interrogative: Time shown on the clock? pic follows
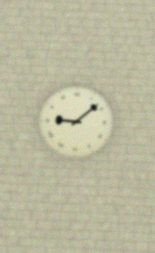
9:08
